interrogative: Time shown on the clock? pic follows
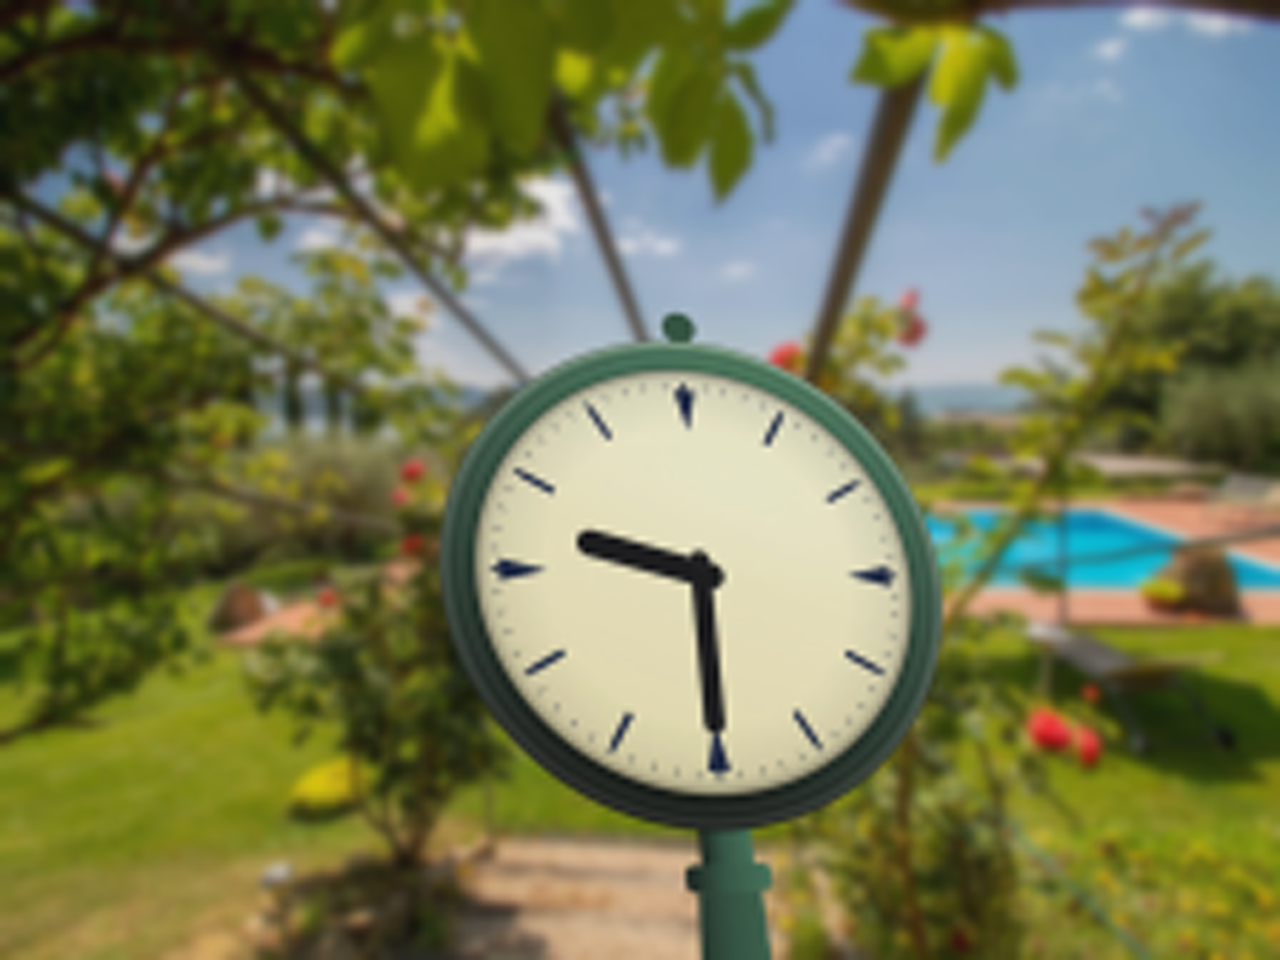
9:30
